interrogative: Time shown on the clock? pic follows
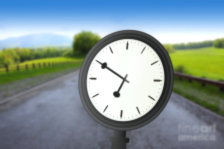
6:50
